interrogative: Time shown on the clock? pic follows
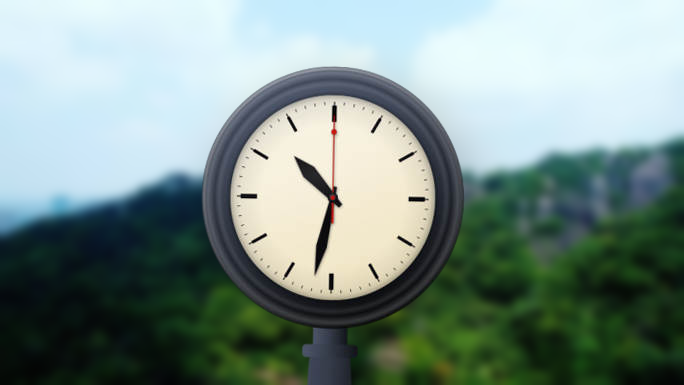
10:32:00
